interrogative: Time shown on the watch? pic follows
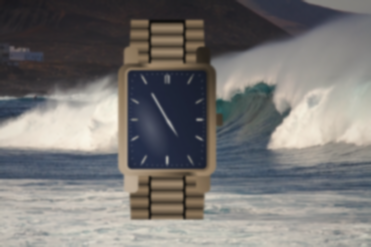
4:55
